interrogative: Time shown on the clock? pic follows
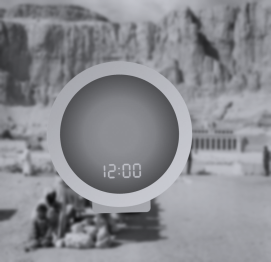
12:00
